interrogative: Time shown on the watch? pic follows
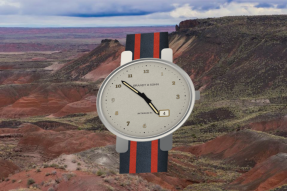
4:52
